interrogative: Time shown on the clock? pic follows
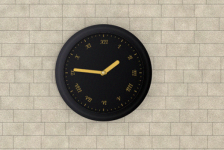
1:46
